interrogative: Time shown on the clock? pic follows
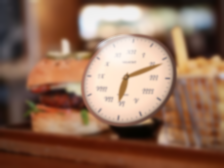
6:11
